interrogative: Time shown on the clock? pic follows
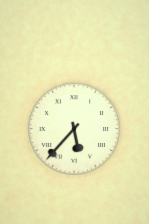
5:37
